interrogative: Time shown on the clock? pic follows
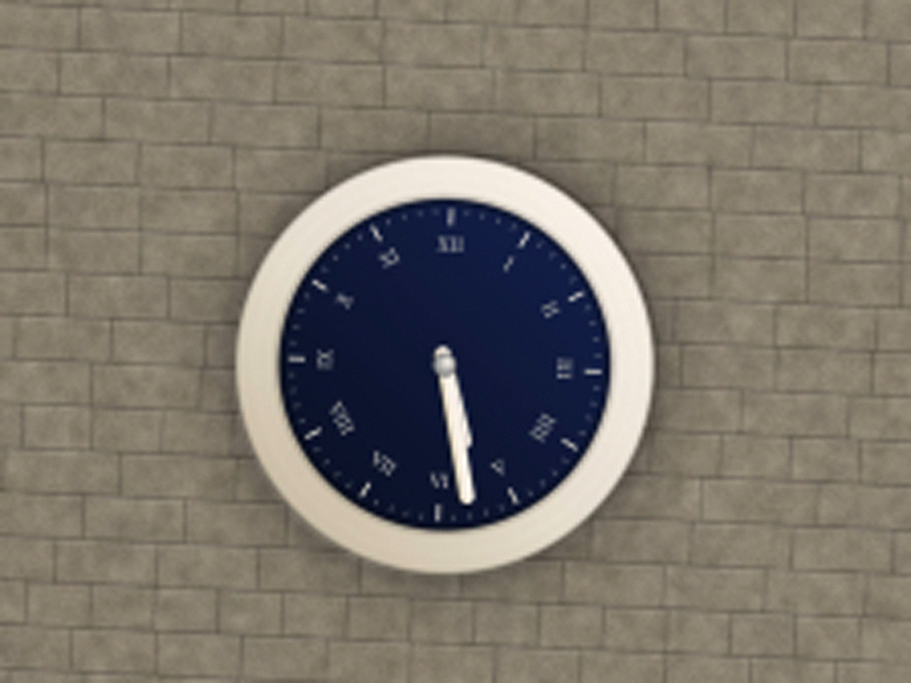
5:28
